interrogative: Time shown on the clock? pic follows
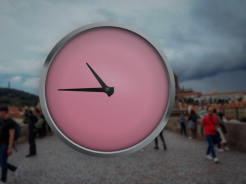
10:45
